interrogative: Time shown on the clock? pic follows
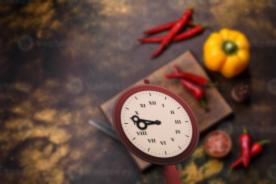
8:47
